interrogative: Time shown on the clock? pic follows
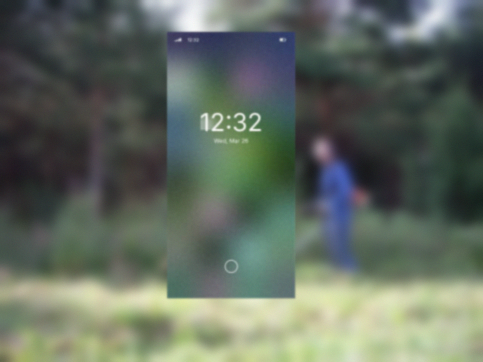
12:32
